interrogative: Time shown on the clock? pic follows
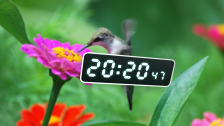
20:20:47
